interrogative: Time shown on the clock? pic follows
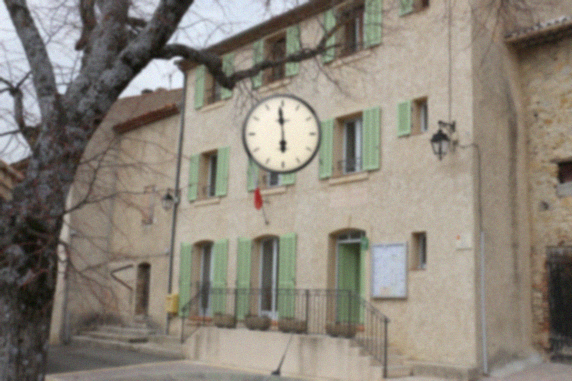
5:59
